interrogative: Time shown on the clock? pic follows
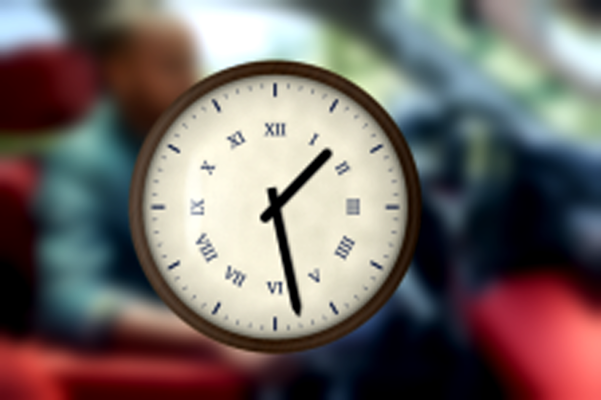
1:28
